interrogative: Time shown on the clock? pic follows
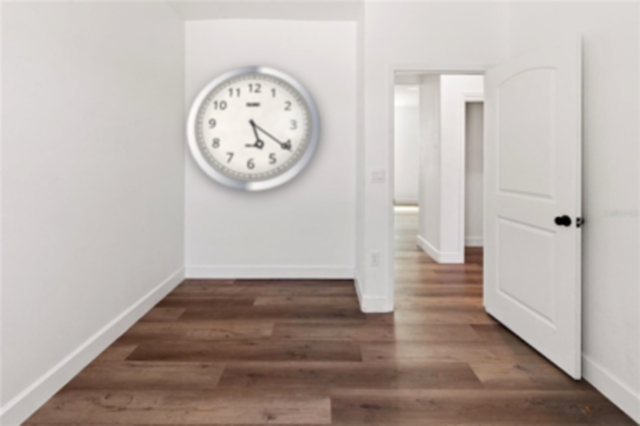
5:21
